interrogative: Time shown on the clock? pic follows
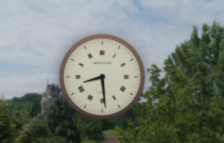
8:29
